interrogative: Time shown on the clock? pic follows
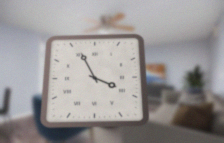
3:56
